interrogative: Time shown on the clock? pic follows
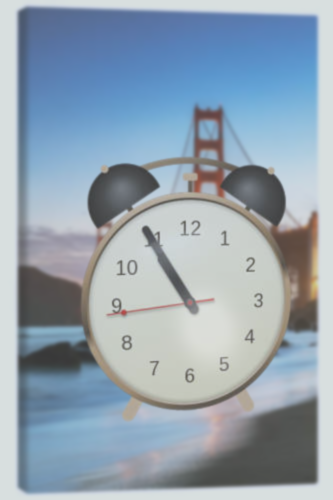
10:54:44
